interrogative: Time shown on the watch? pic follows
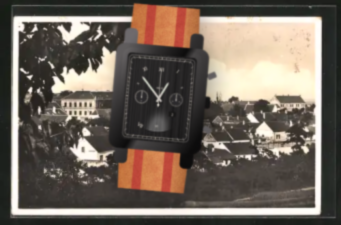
12:53
